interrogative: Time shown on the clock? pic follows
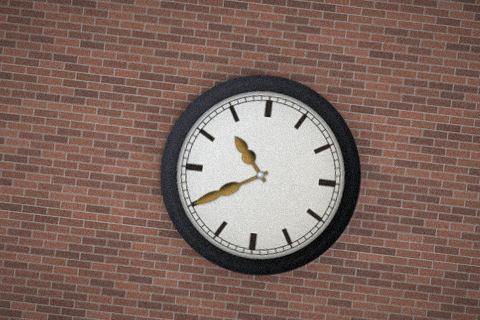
10:40
